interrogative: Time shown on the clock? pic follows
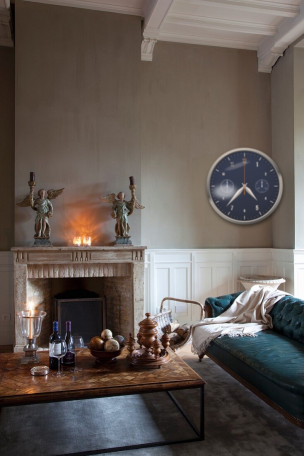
4:37
